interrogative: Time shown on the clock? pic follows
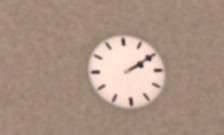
2:10
